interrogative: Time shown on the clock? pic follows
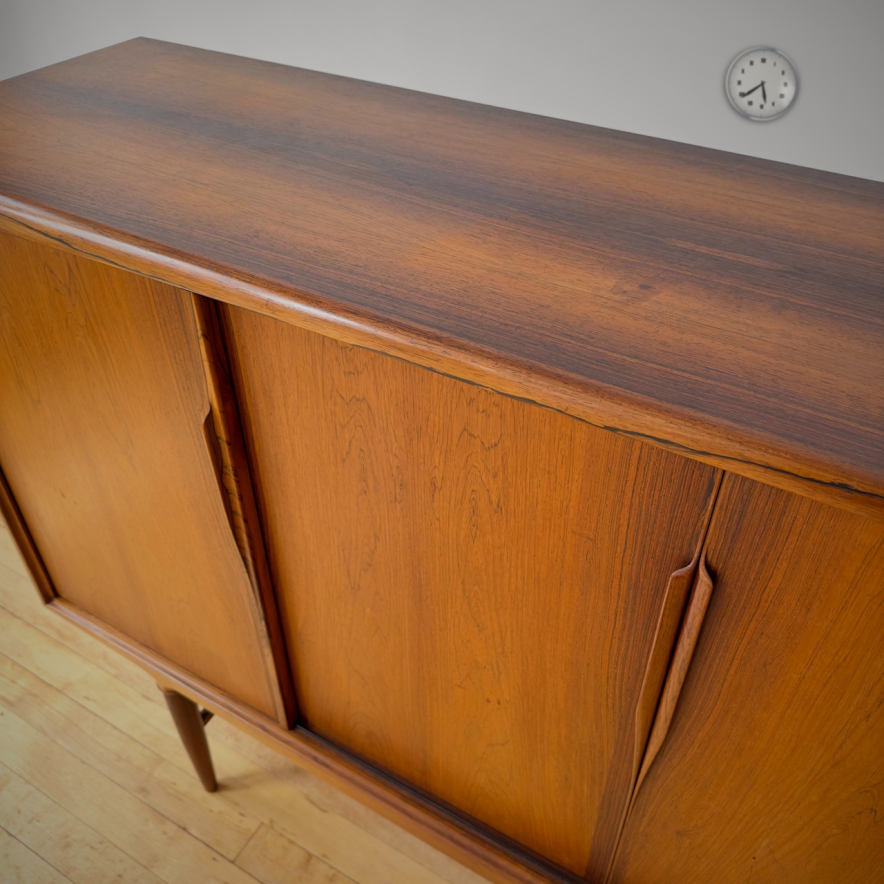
5:39
